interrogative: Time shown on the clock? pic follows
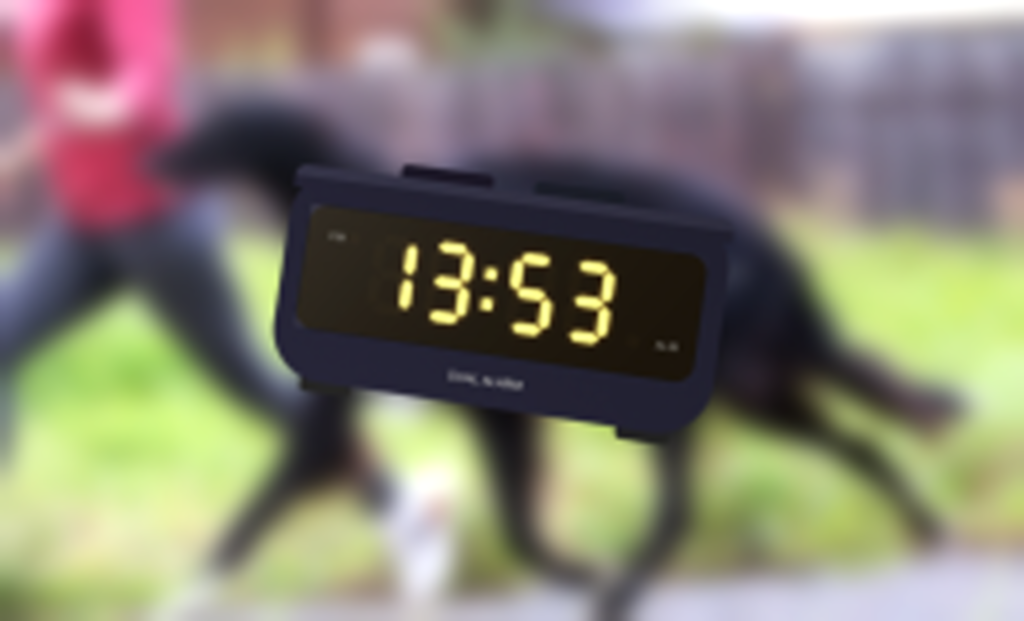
13:53
